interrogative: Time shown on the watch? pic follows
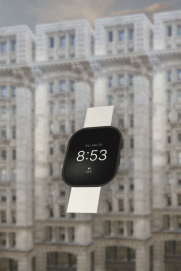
8:53
